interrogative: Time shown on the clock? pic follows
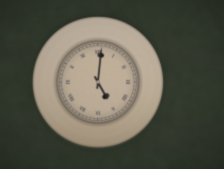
5:01
